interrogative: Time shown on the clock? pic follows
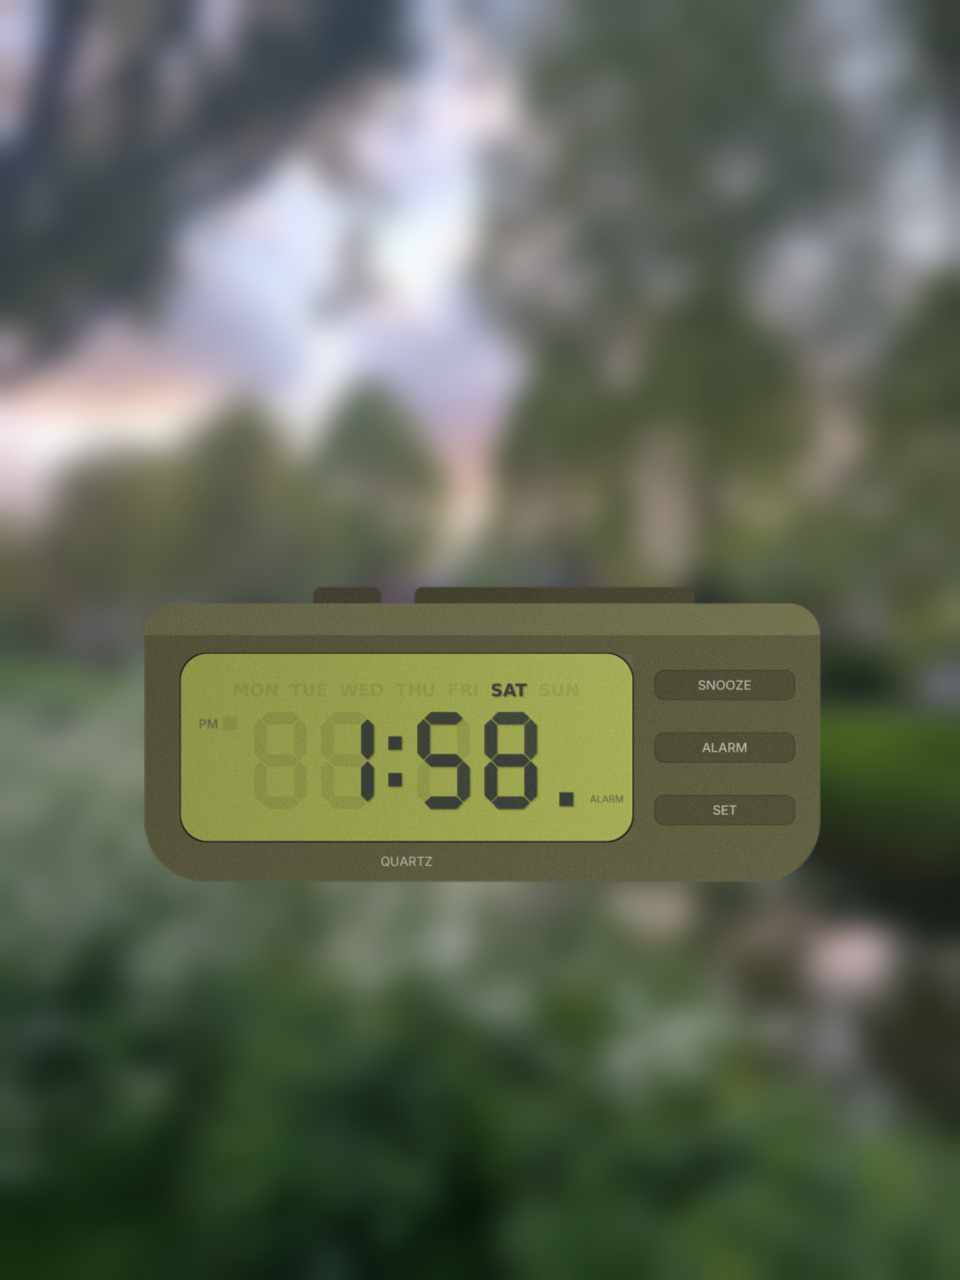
1:58
